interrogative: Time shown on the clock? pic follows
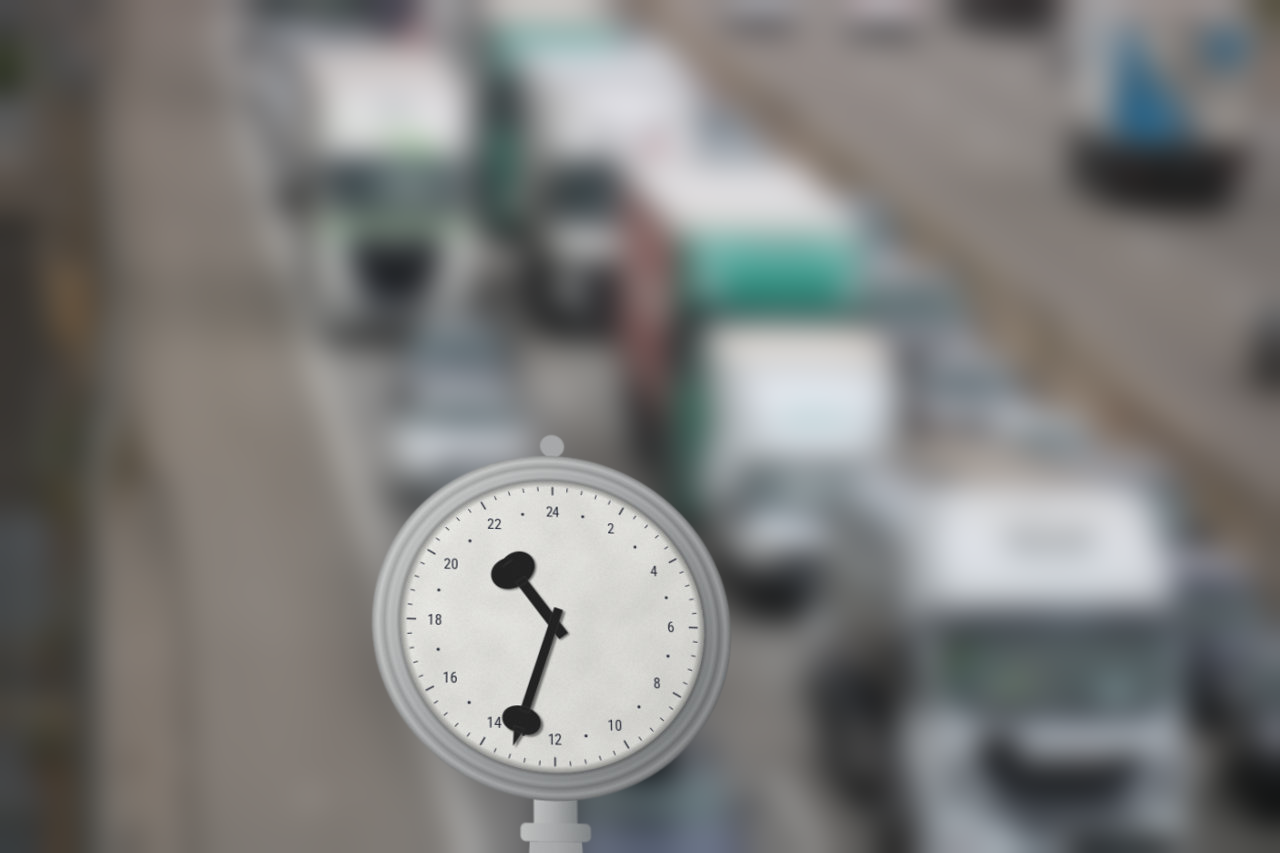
21:33
